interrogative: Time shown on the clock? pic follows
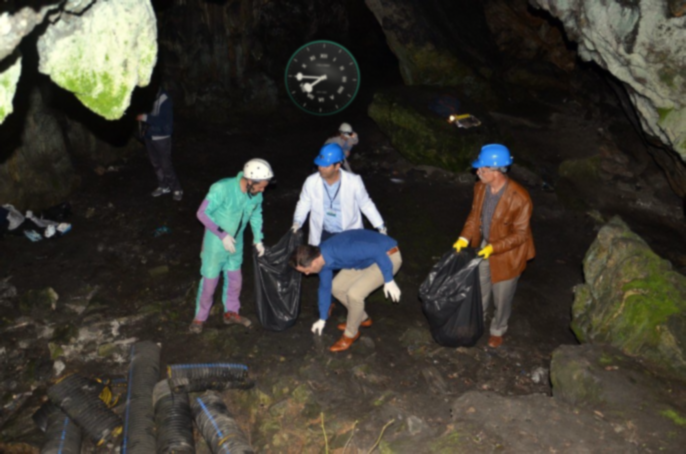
7:45
